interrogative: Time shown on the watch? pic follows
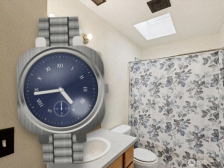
4:44
